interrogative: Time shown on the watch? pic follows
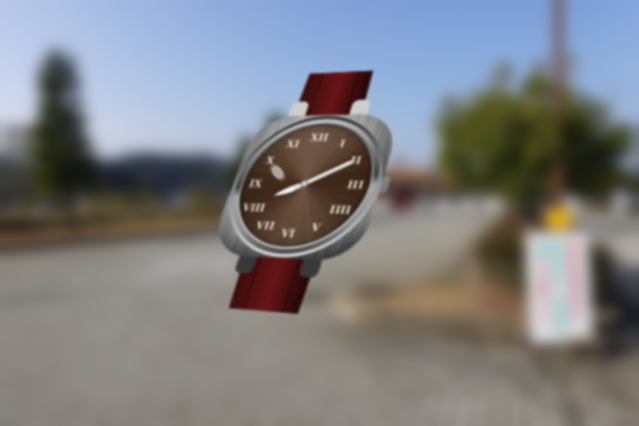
8:10
